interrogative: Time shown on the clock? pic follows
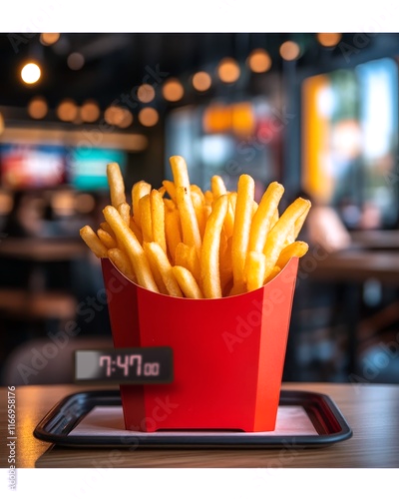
7:47
